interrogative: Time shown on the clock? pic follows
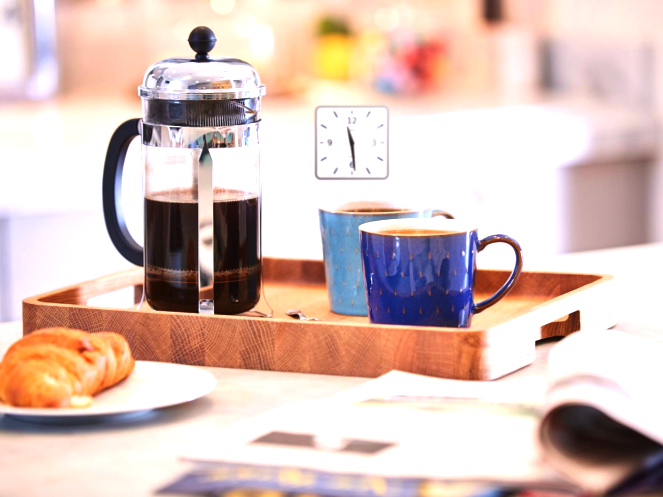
11:29
